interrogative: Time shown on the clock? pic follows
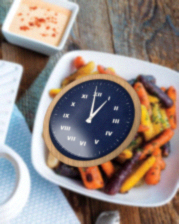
12:59
